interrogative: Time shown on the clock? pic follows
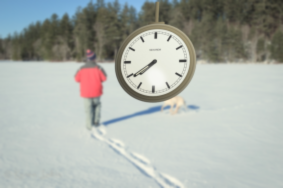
7:39
